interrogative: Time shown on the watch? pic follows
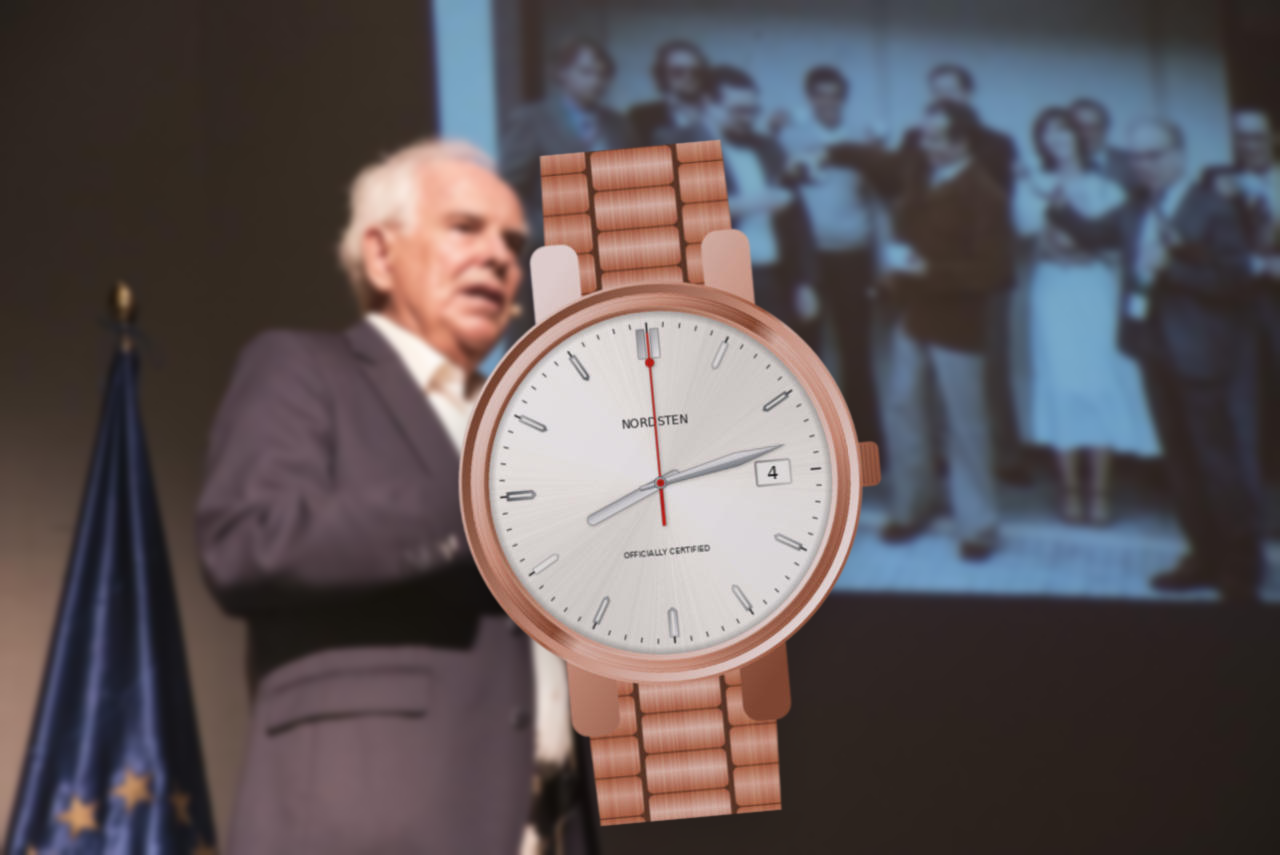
8:13:00
